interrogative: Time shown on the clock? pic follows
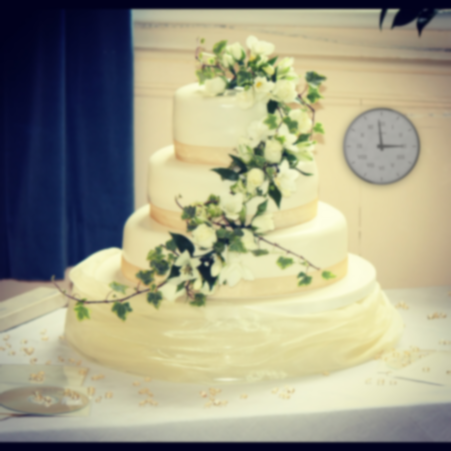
2:59
